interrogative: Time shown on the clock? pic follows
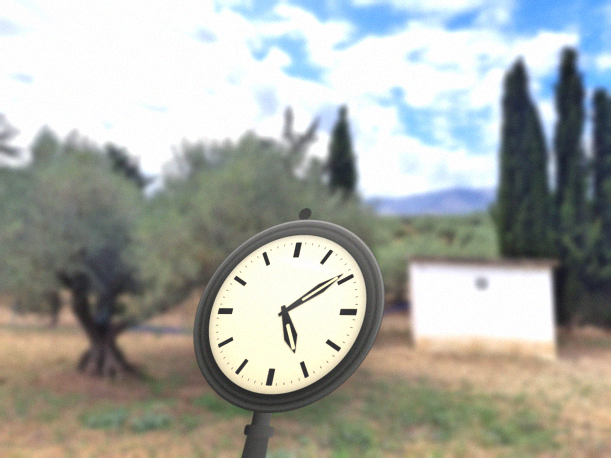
5:09
